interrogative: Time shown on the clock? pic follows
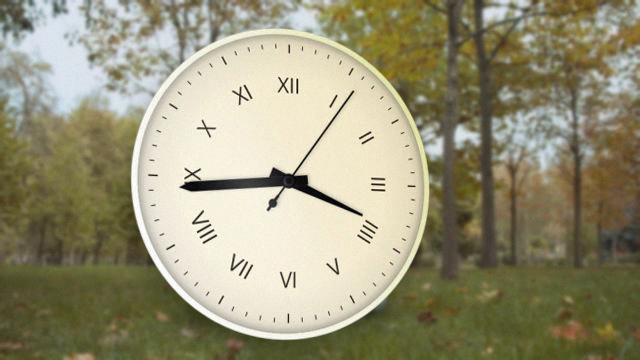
3:44:06
